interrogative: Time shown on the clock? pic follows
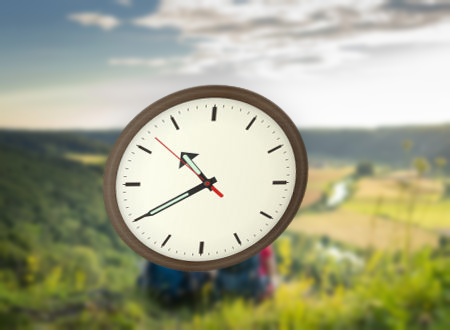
10:39:52
